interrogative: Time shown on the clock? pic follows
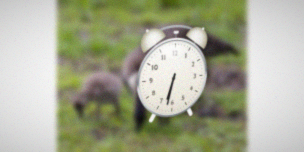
6:32
